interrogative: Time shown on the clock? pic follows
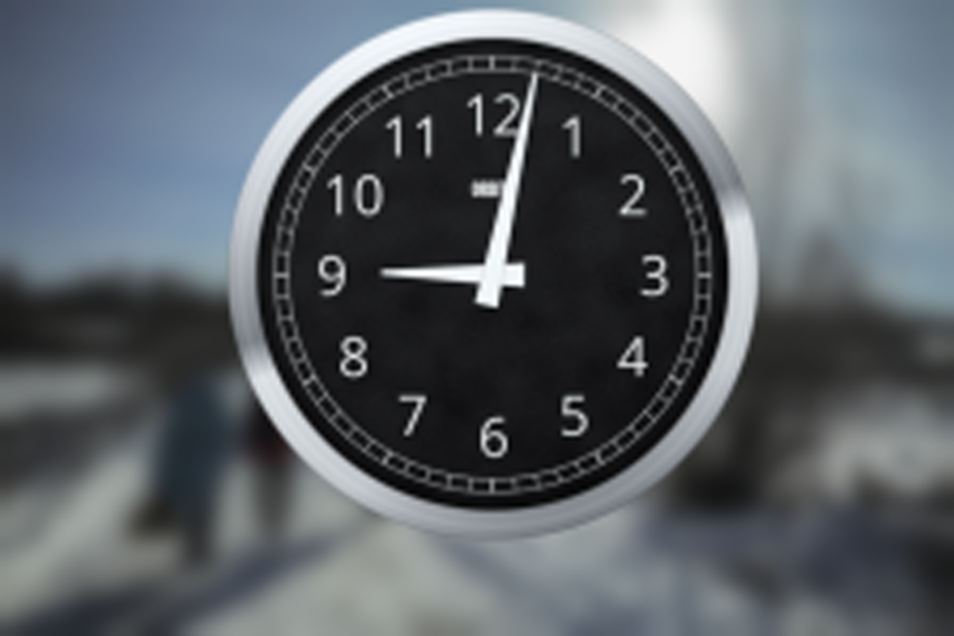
9:02
